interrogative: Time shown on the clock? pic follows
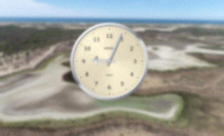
9:04
